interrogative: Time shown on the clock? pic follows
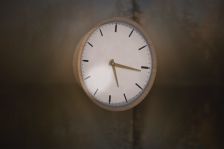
5:16
